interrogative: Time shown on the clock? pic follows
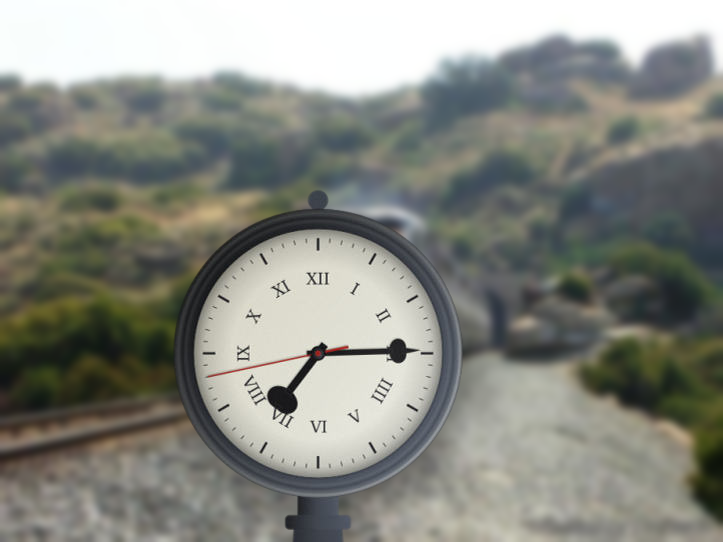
7:14:43
